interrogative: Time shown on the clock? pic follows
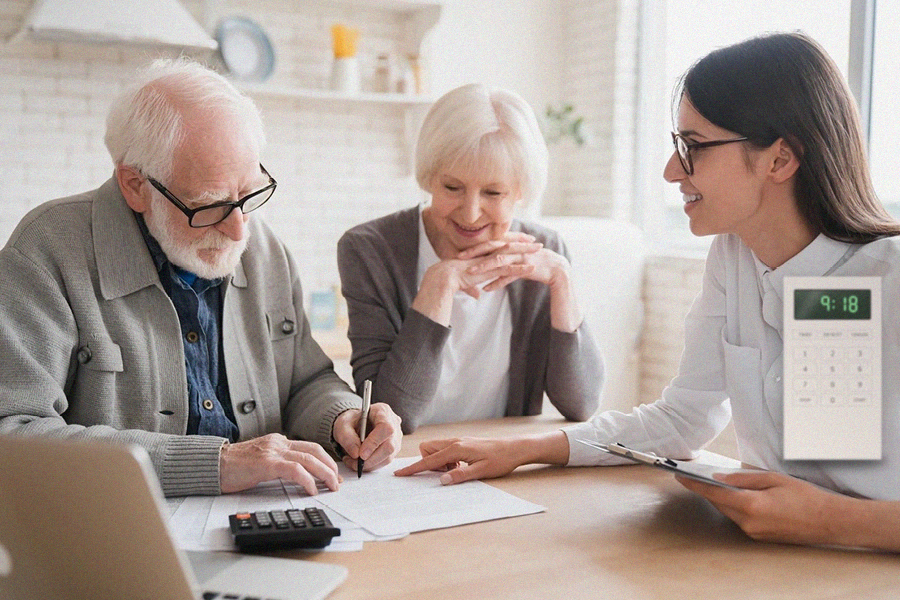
9:18
